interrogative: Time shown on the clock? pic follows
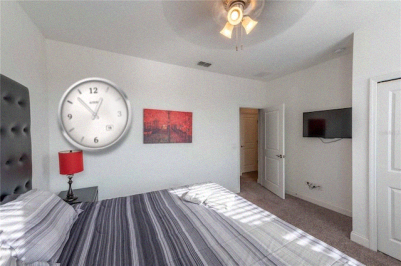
12:53
